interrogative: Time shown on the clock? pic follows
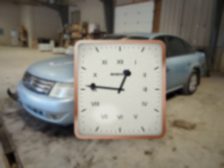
12:46
